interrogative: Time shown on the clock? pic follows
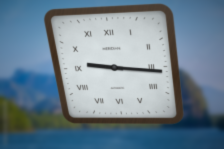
9:16
